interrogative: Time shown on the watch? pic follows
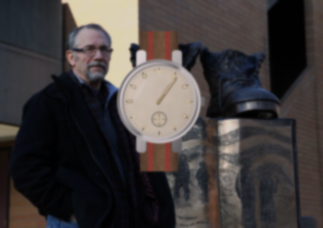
1:06
